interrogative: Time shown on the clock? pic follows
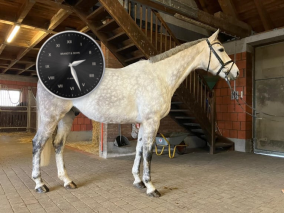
2:27
